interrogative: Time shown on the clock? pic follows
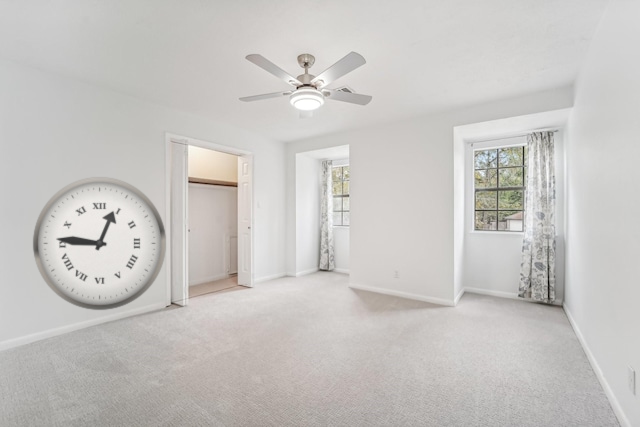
12:46
